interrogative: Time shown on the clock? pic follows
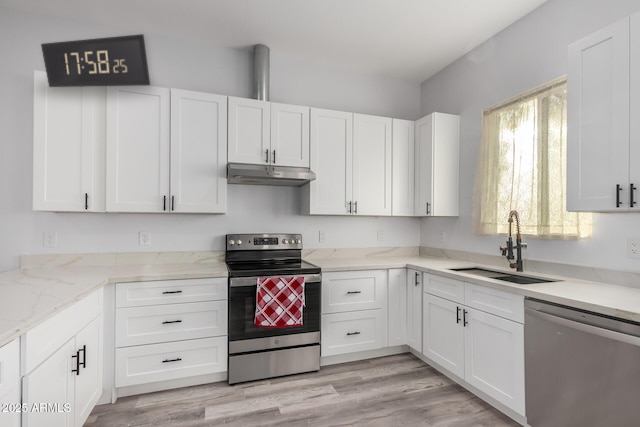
17:58:25
